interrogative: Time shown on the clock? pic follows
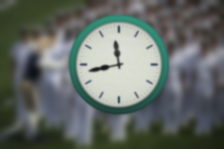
11:43
